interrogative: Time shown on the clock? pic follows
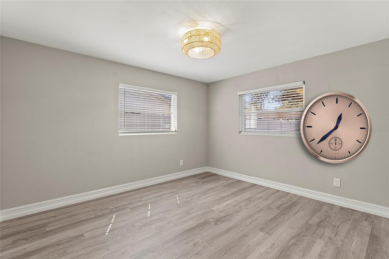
12:38
